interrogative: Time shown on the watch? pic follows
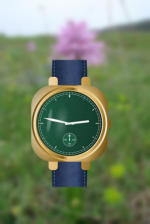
2:47
